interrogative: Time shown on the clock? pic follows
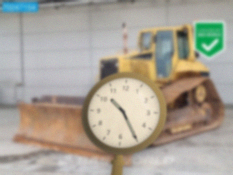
10:25
